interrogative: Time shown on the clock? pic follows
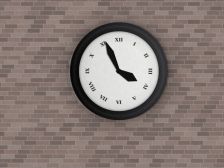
3:56
